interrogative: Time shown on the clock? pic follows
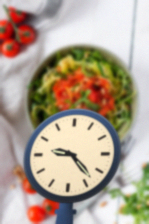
9:23
